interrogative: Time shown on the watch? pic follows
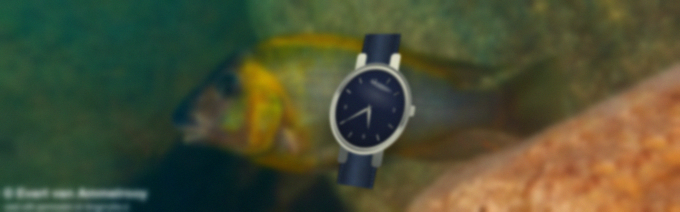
5:40
